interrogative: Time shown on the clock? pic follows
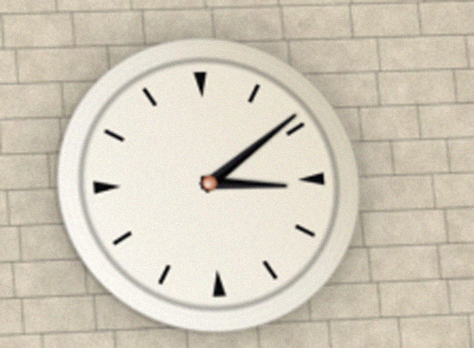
3:09
